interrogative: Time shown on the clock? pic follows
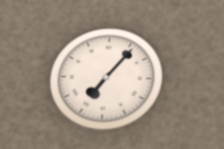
7:06
